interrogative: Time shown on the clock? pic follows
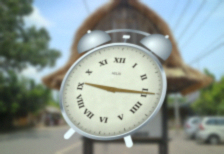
9:15
